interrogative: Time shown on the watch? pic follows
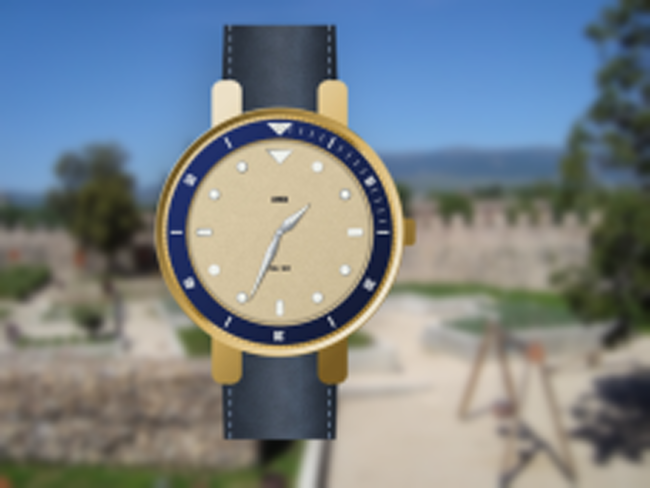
1:34
